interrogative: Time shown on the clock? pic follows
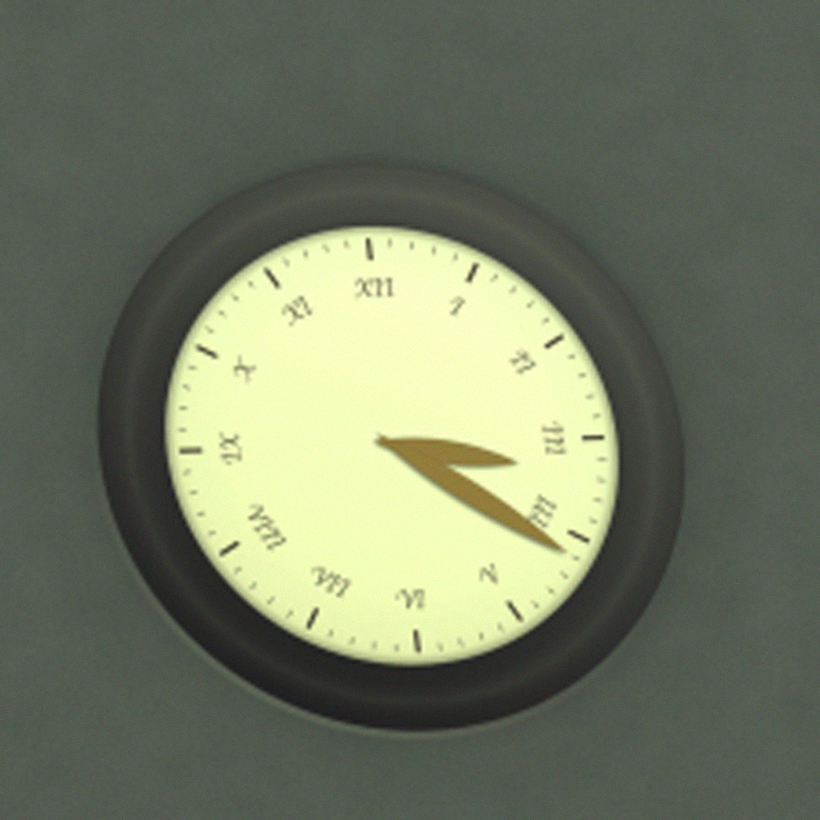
3:21
